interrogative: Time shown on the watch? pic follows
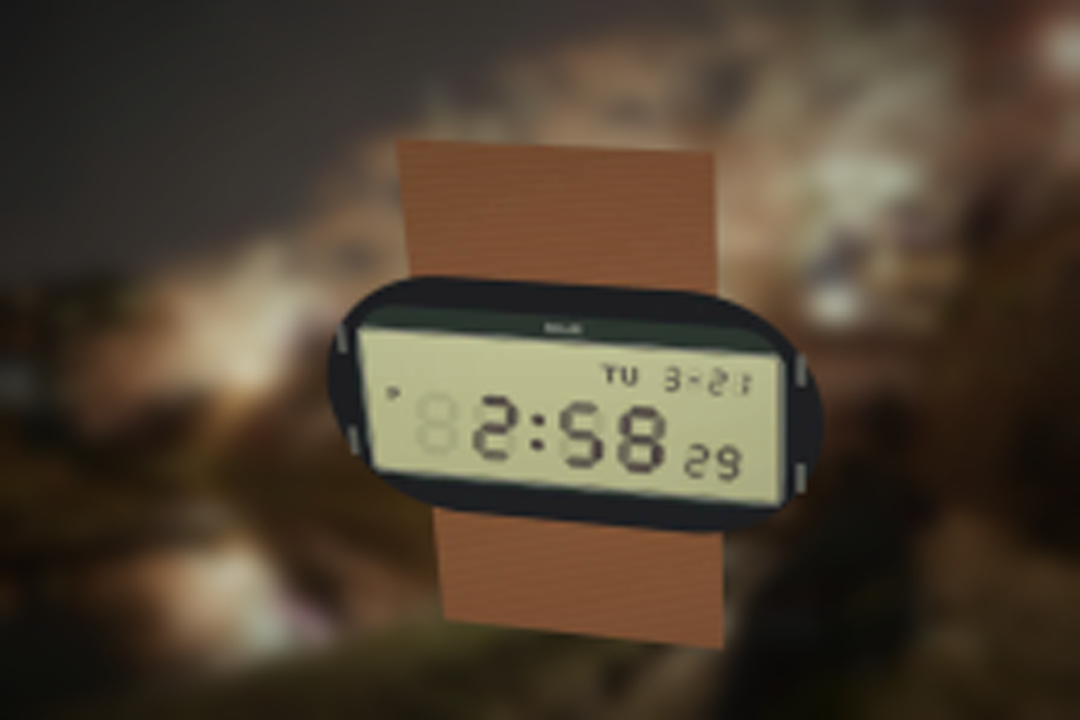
2:58:29
